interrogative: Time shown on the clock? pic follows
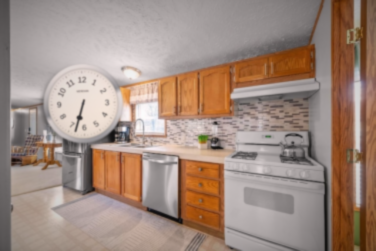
6:33
